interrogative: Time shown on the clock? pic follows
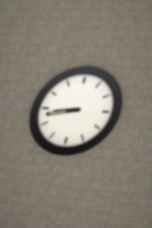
8:43
